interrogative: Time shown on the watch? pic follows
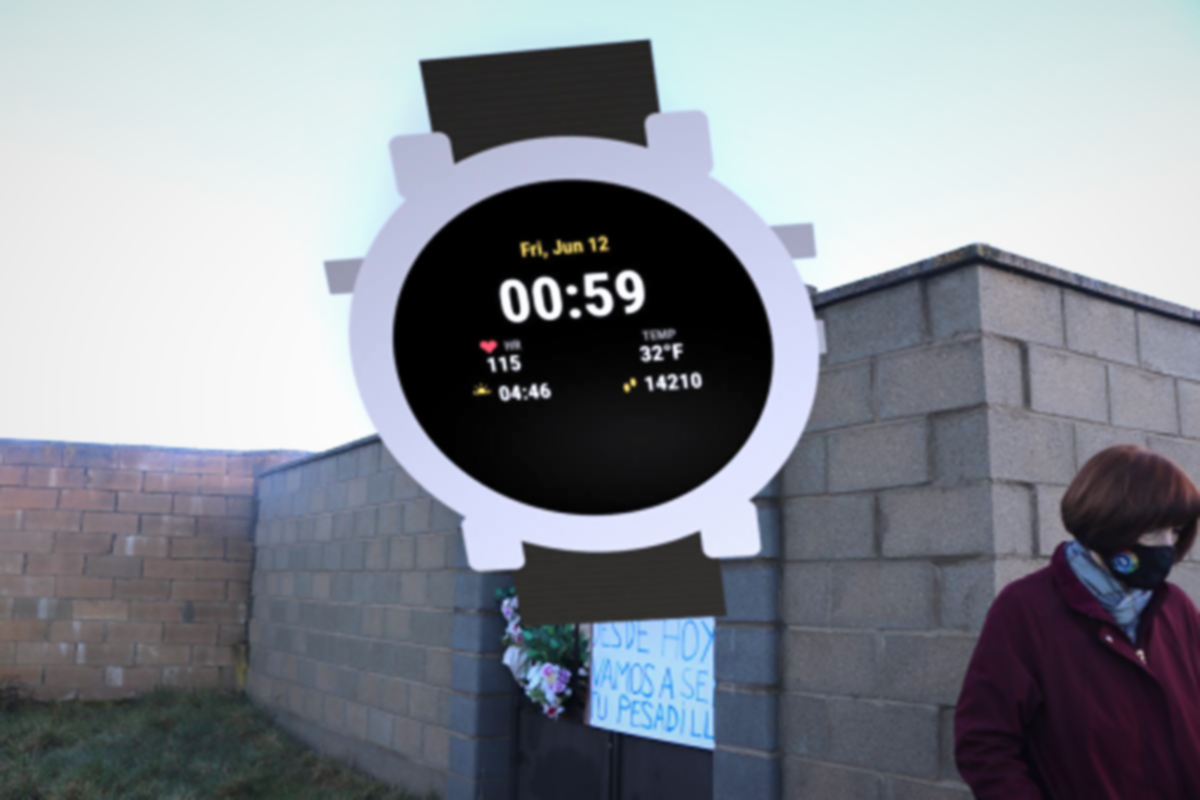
0:59
